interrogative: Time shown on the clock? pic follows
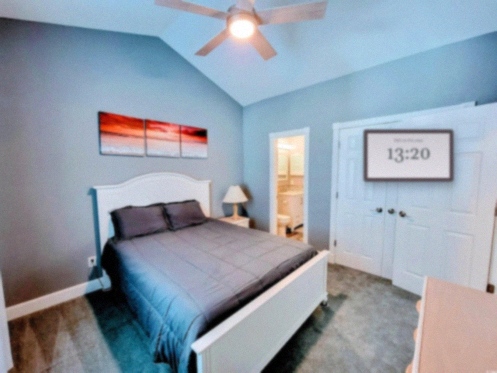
13:20
